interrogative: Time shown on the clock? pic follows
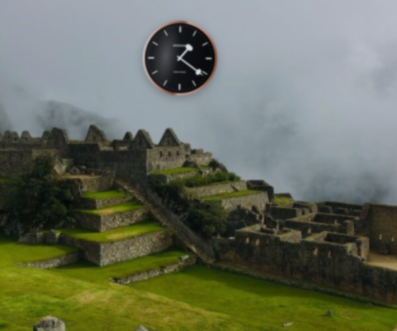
1:21
